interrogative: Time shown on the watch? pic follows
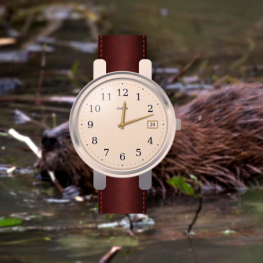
12:12
